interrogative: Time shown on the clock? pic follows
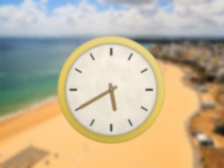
5:40
